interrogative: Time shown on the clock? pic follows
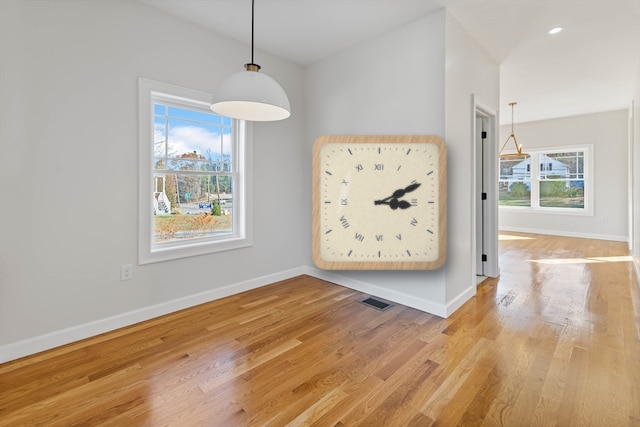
3:11
